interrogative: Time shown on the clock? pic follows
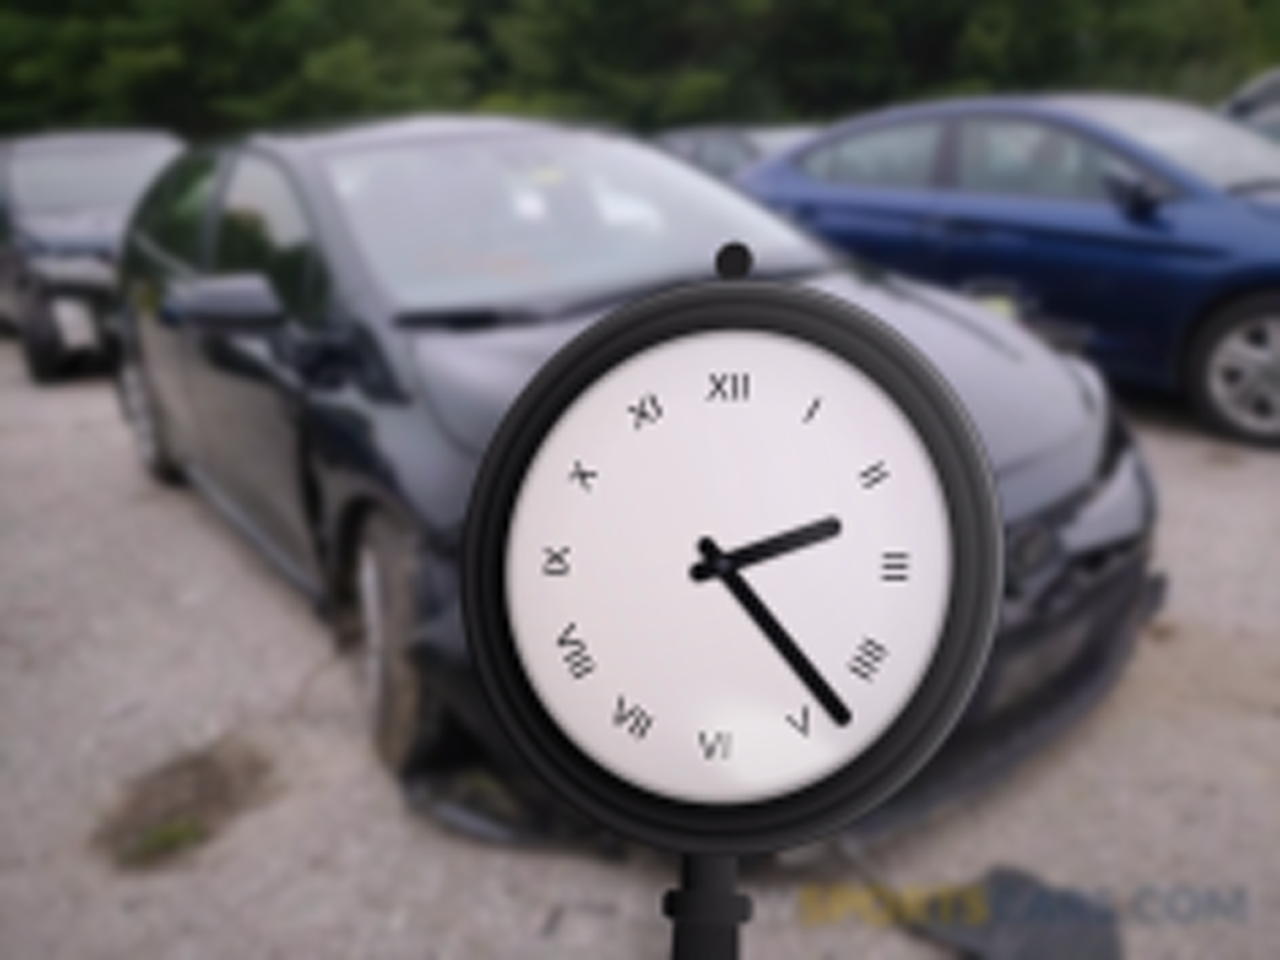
2:23
